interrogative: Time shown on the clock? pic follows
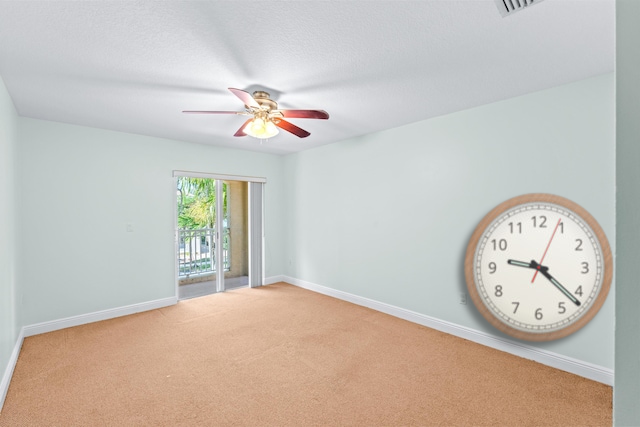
9:22:04
